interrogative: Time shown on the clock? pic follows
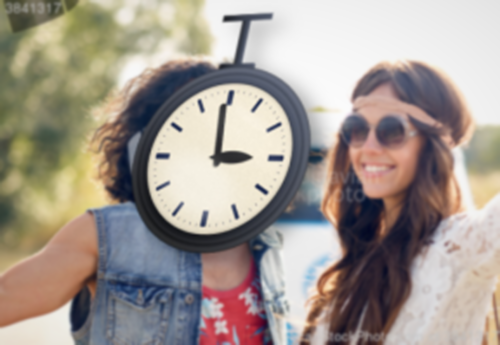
2:59
